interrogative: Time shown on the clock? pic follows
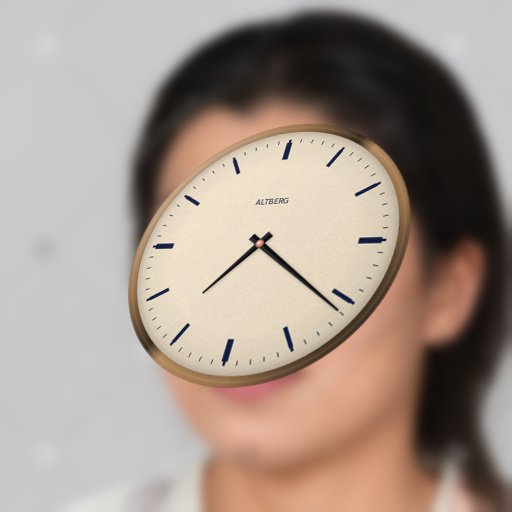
7:21
